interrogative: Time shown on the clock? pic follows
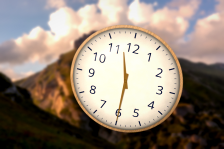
11:30
